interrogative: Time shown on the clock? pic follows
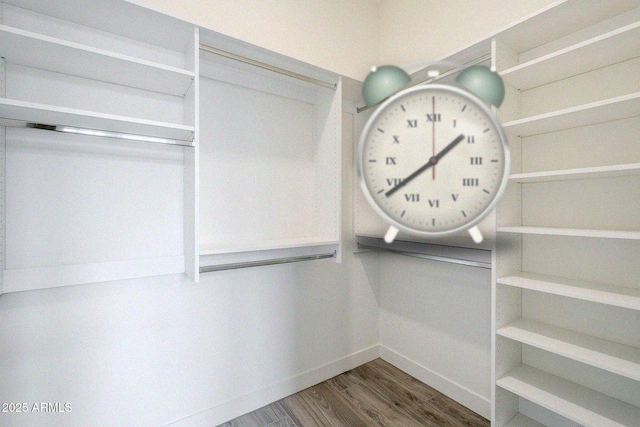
1:39:00
